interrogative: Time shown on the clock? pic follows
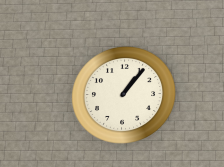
1:06
